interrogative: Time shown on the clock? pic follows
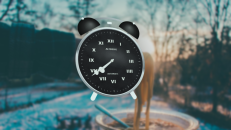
7:39
